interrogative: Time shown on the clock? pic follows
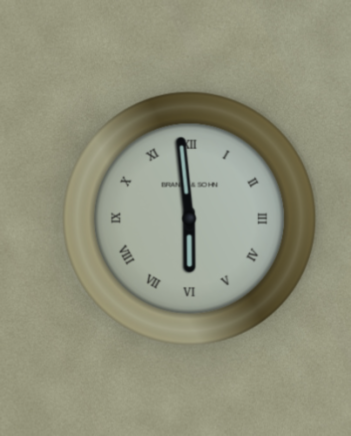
5:59
